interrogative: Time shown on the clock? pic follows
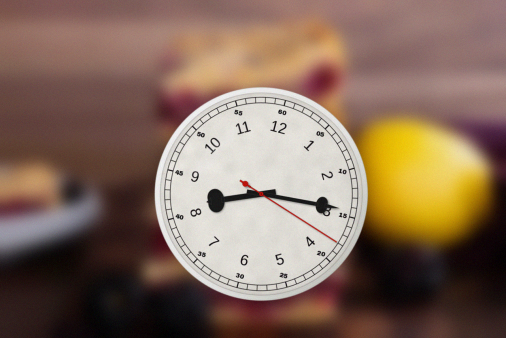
8:14:18
